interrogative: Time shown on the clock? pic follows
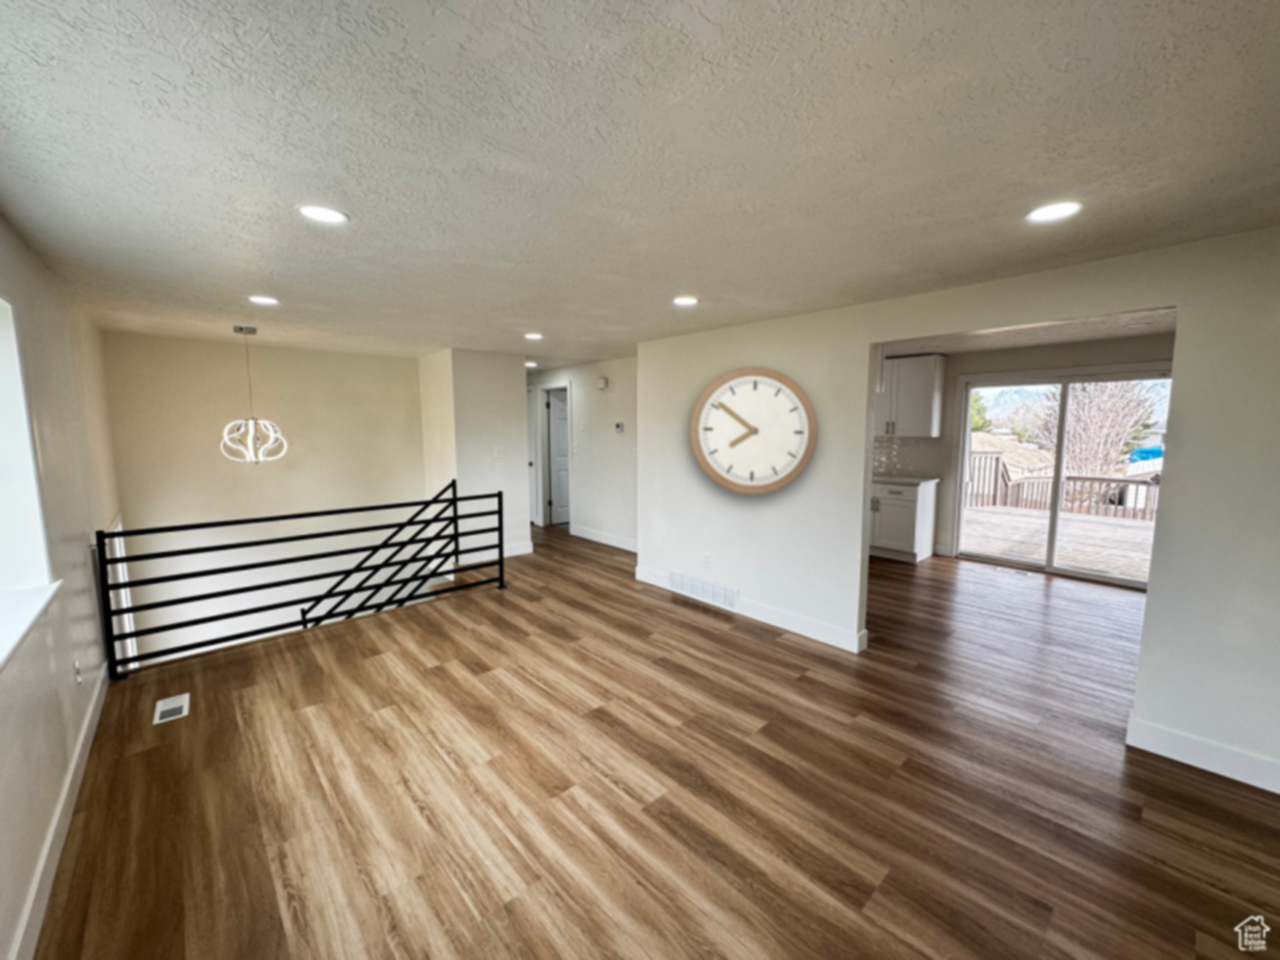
7:51
